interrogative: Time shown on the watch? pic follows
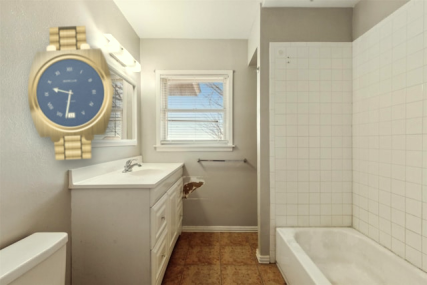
9:32
